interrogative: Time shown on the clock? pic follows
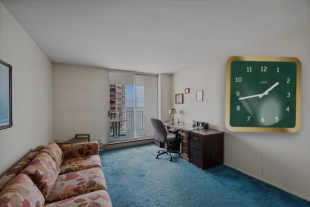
1:43
